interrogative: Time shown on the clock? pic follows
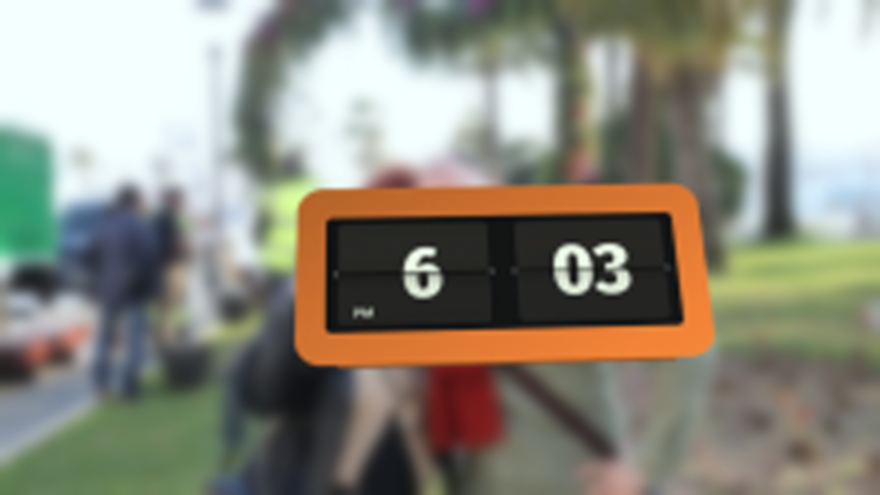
6:03
